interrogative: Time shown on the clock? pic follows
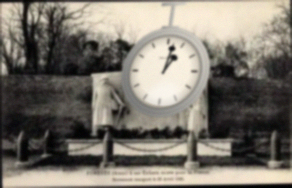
1:02
